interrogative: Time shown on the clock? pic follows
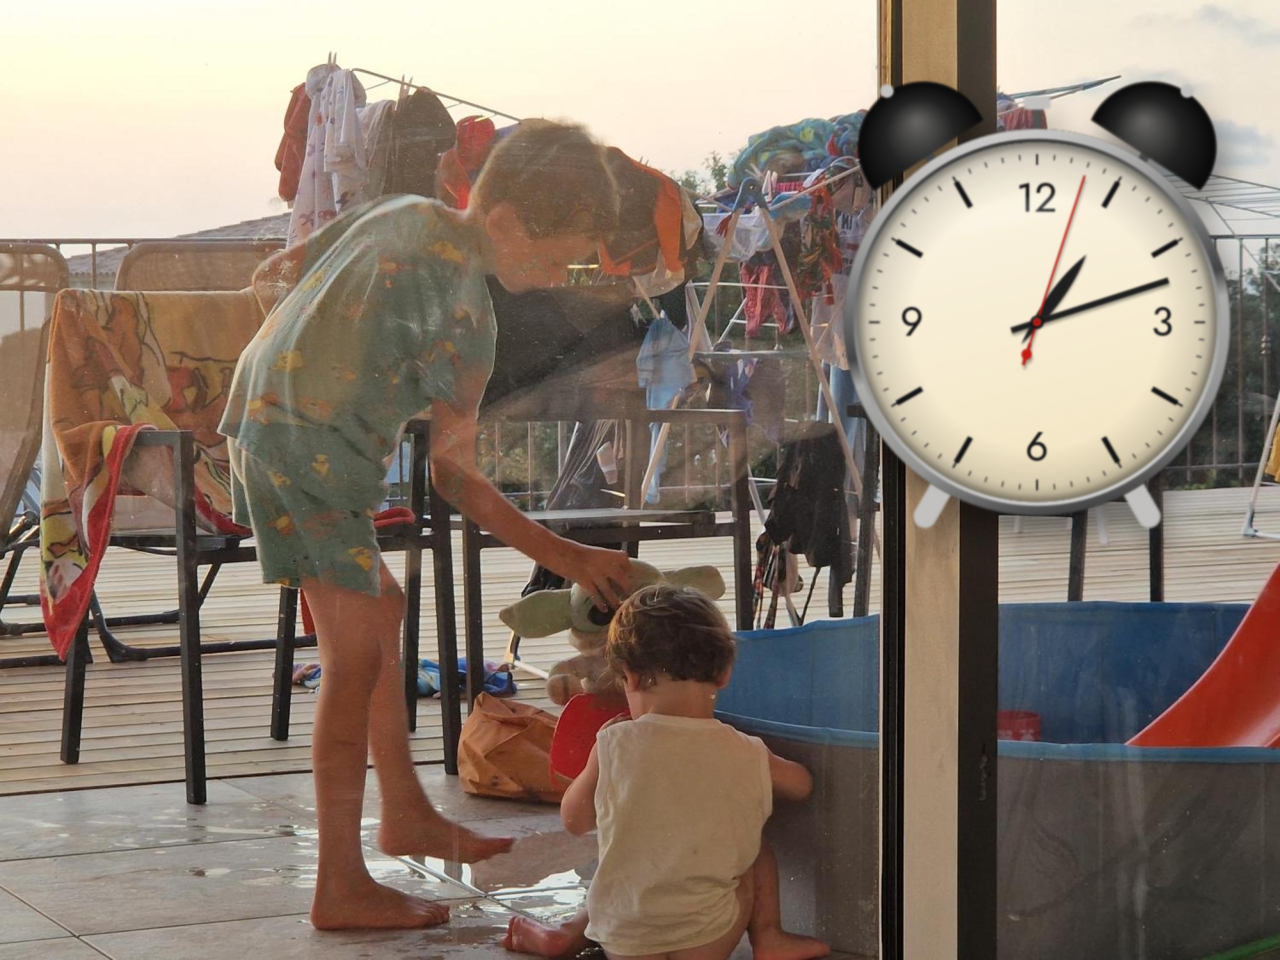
1:12:03
